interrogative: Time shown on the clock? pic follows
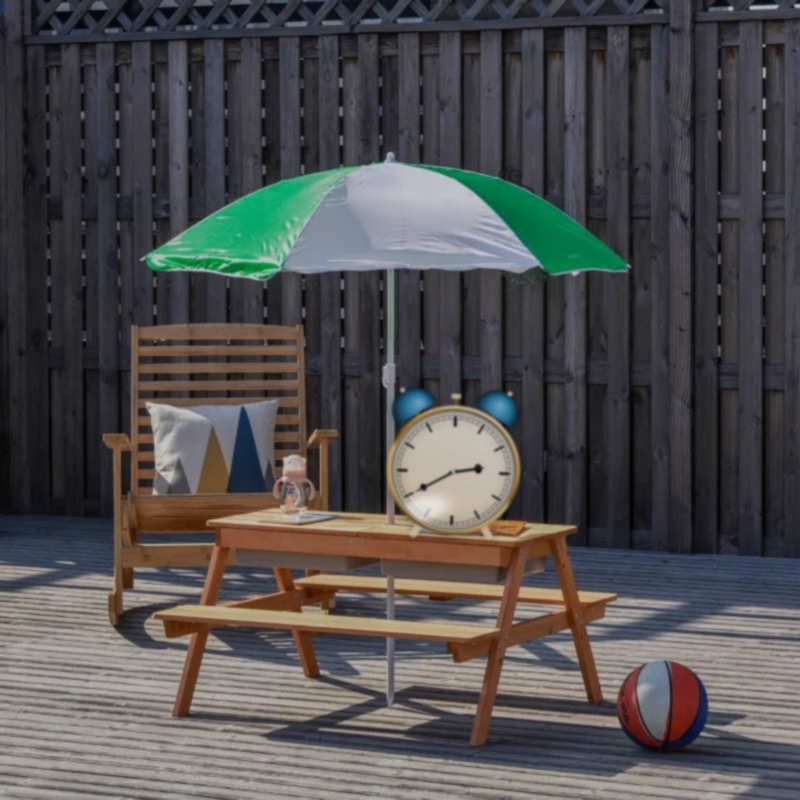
2:40
